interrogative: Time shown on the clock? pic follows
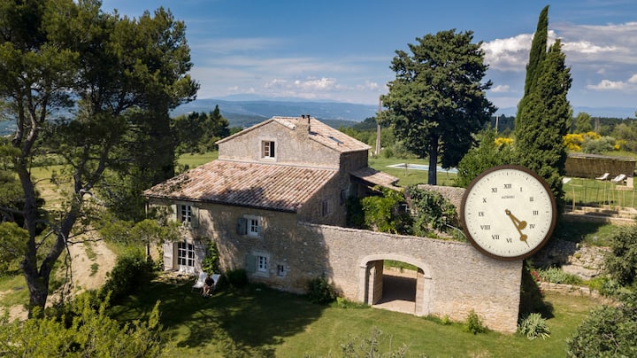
4:25
